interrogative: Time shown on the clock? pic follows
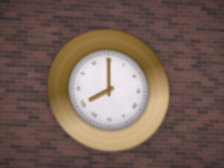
8:00
